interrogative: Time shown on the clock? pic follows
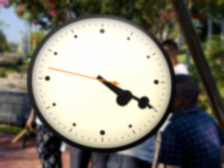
4:19:47
